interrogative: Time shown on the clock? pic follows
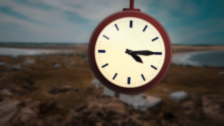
4:15
